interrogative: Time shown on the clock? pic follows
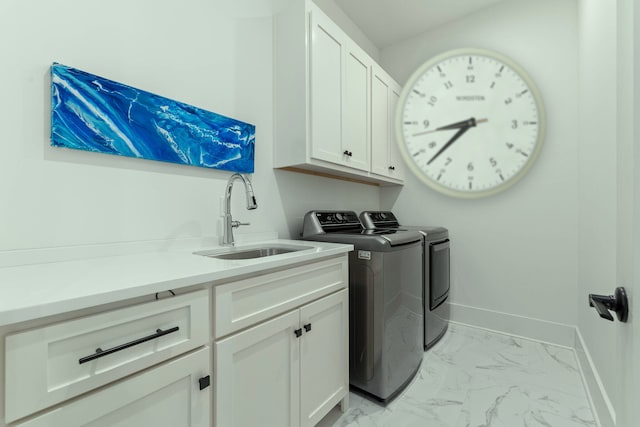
8:37:43
